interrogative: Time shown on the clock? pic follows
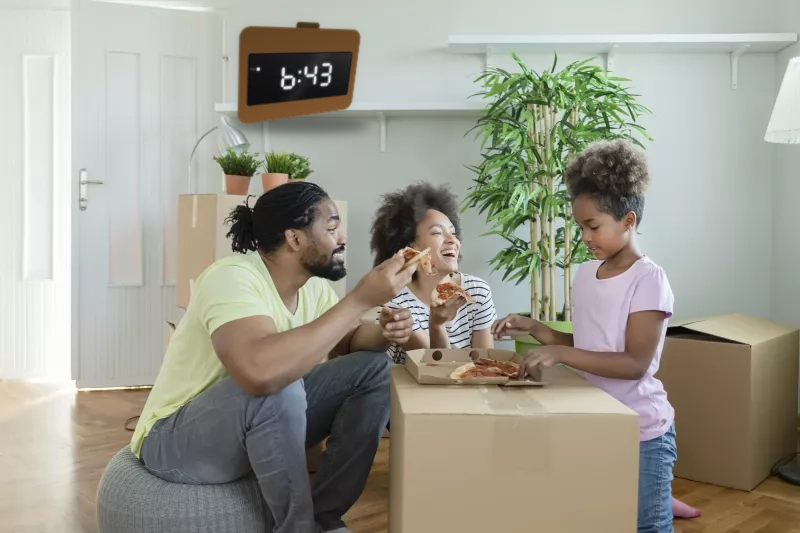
6:43
